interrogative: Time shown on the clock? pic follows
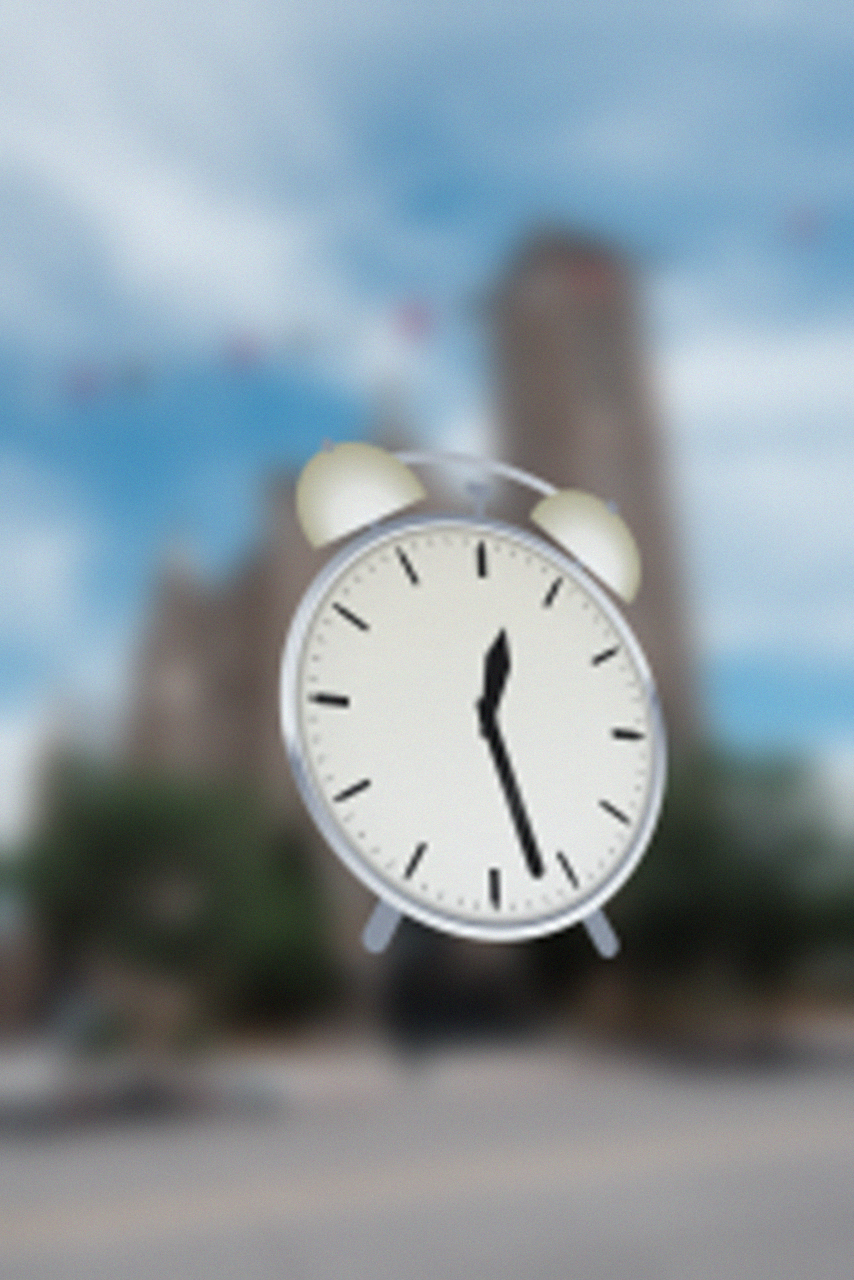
12:27
